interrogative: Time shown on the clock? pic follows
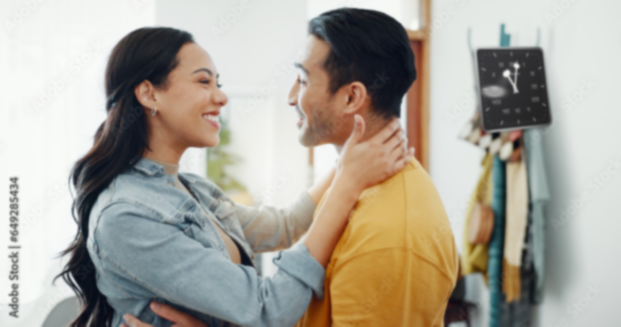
11:02
